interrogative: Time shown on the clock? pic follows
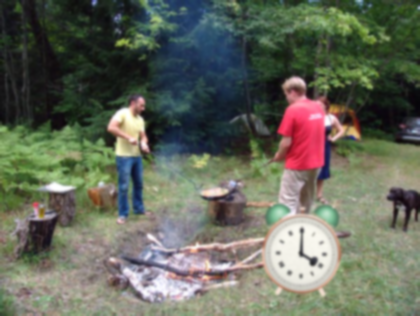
4:00
